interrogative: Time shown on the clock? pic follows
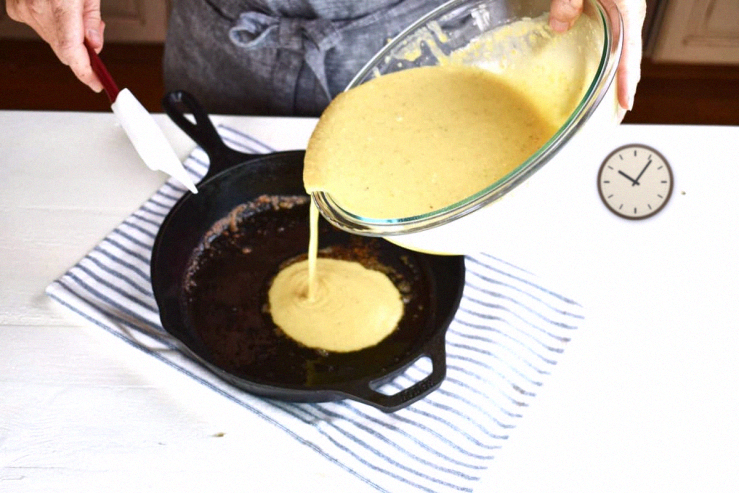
10:06
